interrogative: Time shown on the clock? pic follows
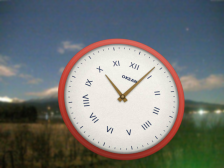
10:04
